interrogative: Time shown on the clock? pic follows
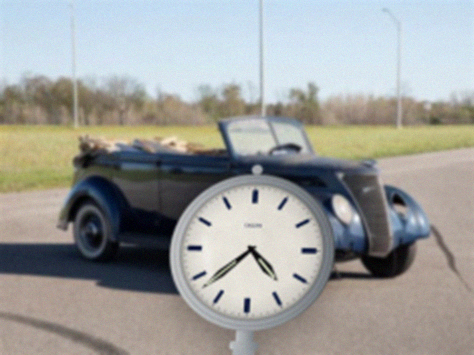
4:38
